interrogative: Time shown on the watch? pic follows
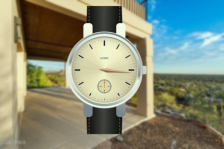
3:16
